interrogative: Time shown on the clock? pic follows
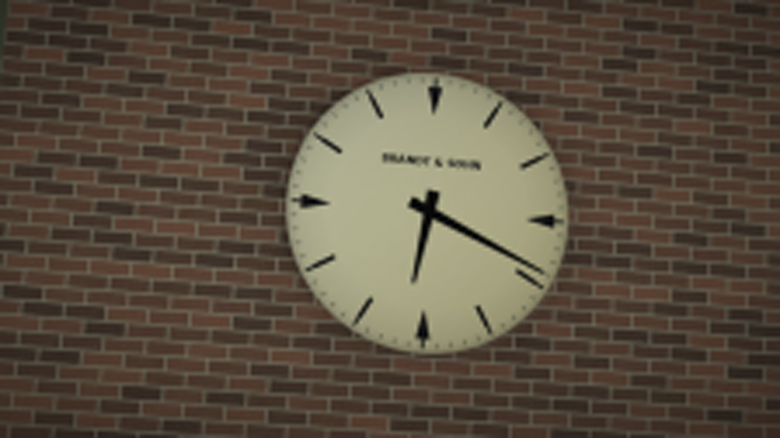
6:19
